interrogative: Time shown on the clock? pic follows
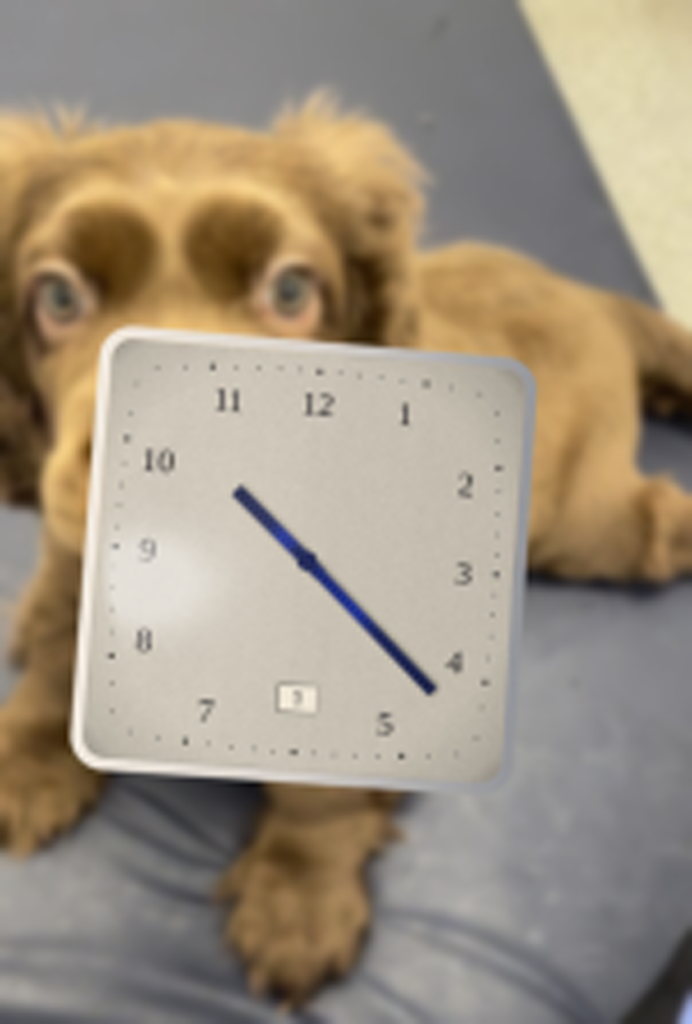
10:22
